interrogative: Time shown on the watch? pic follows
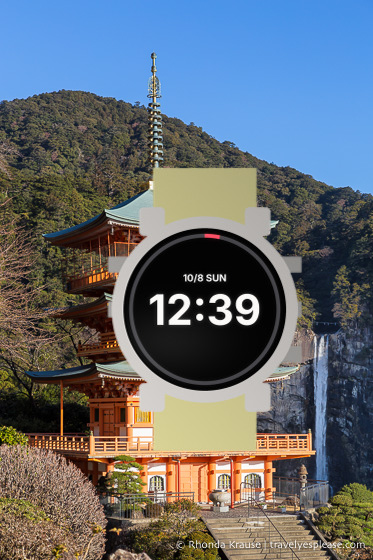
12:39
